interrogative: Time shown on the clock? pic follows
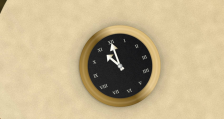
11:00
